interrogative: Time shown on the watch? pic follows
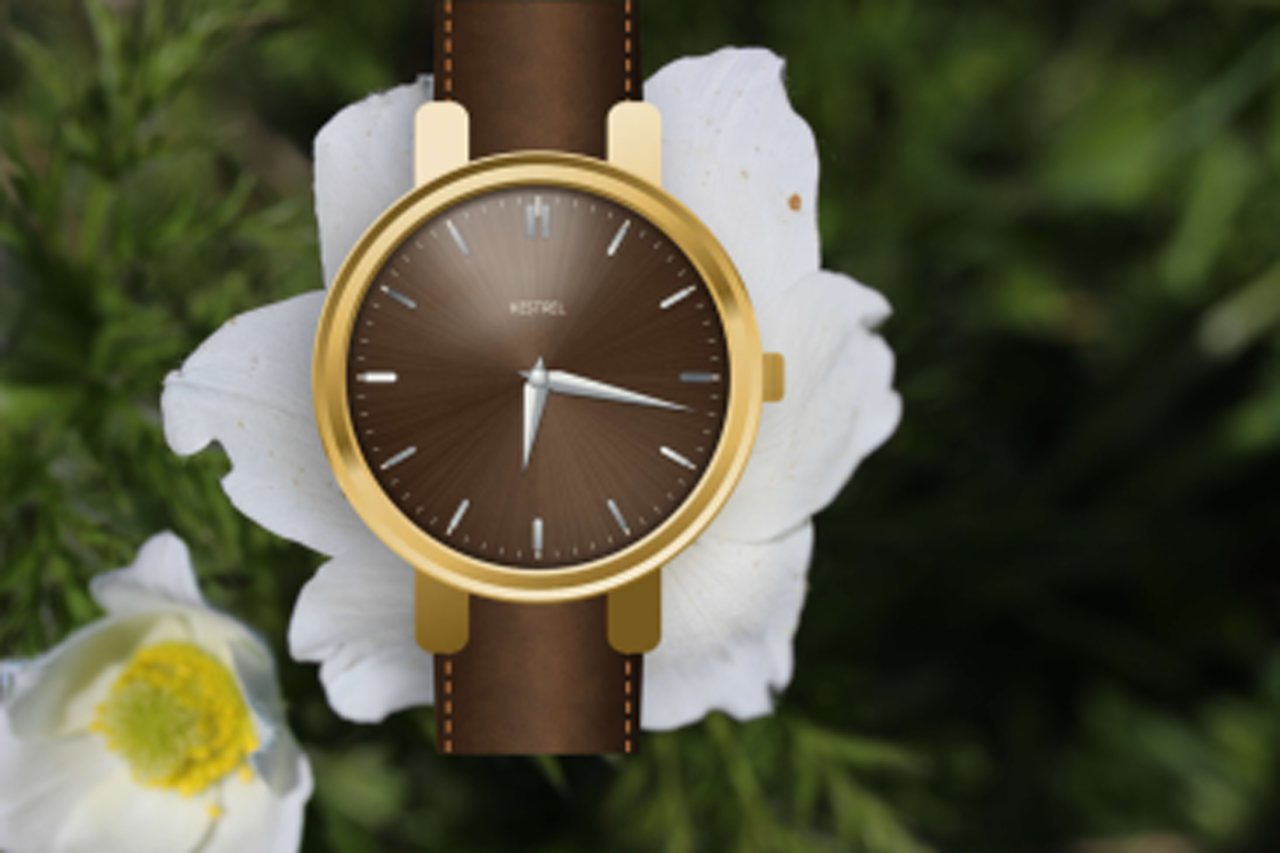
6:17
